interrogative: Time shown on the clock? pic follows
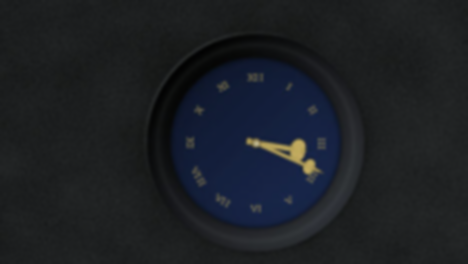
3:19
